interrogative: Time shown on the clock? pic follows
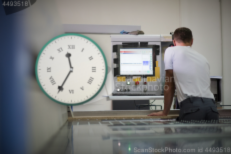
11:35
